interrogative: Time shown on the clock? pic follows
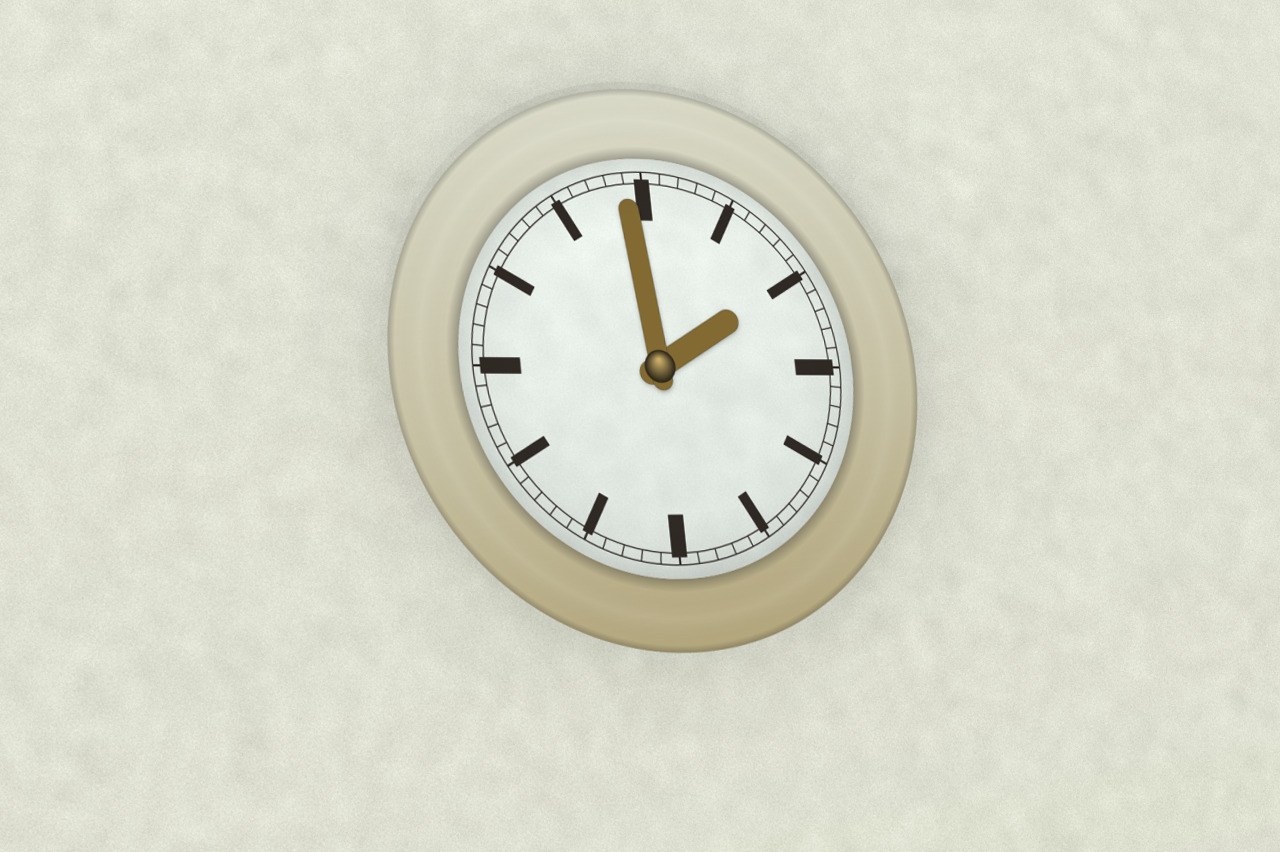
1:59
